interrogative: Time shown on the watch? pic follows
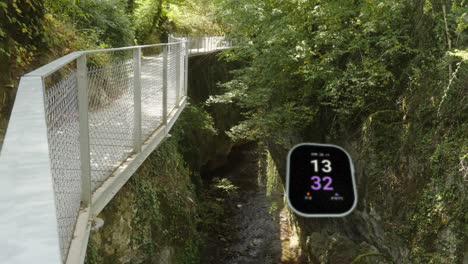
13:32
